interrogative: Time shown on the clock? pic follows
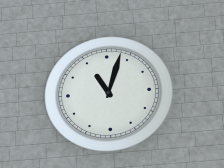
11:03
